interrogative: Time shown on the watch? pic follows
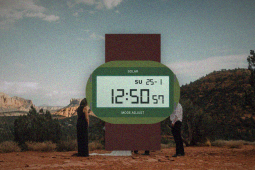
12:50:57
